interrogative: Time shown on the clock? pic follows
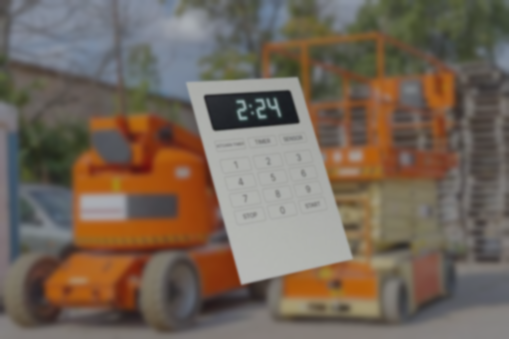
2:24
